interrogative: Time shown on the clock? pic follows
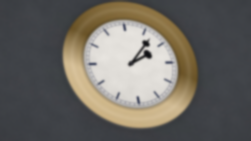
2:07
